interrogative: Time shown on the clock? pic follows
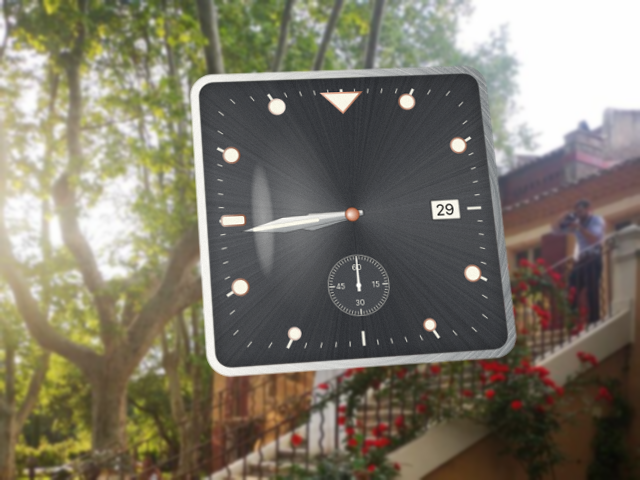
8:44
